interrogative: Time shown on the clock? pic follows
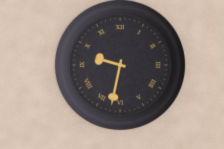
9:32
